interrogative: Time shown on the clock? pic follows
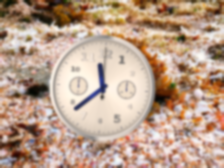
11:38
